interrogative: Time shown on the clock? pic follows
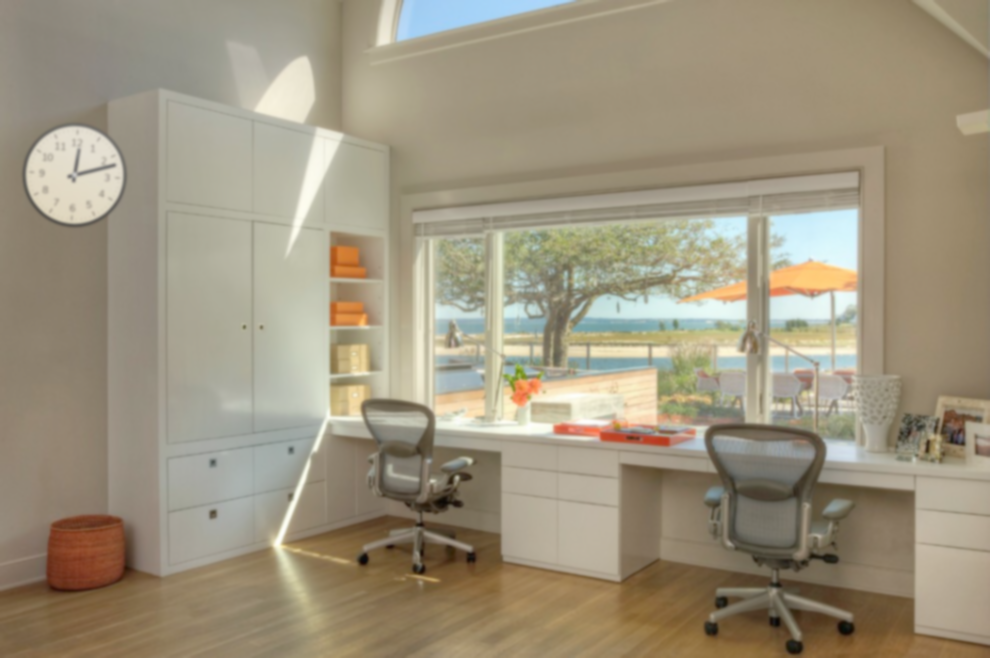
12:12
